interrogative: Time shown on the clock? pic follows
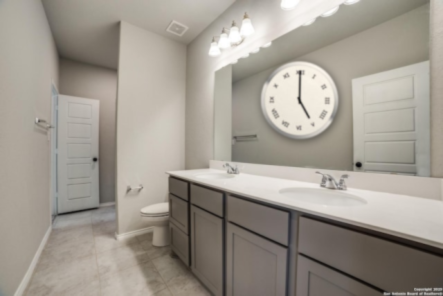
5:00
